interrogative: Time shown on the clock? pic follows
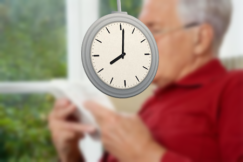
8:01
